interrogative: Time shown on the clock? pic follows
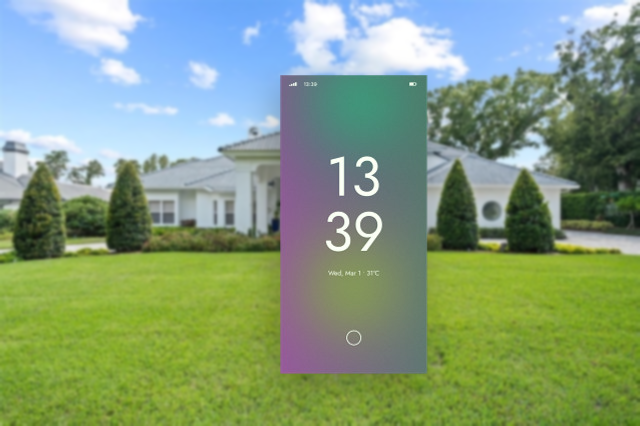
13:39
